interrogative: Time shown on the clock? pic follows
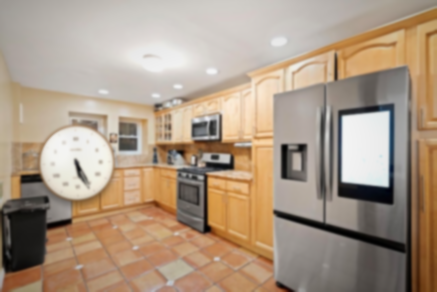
5:26
